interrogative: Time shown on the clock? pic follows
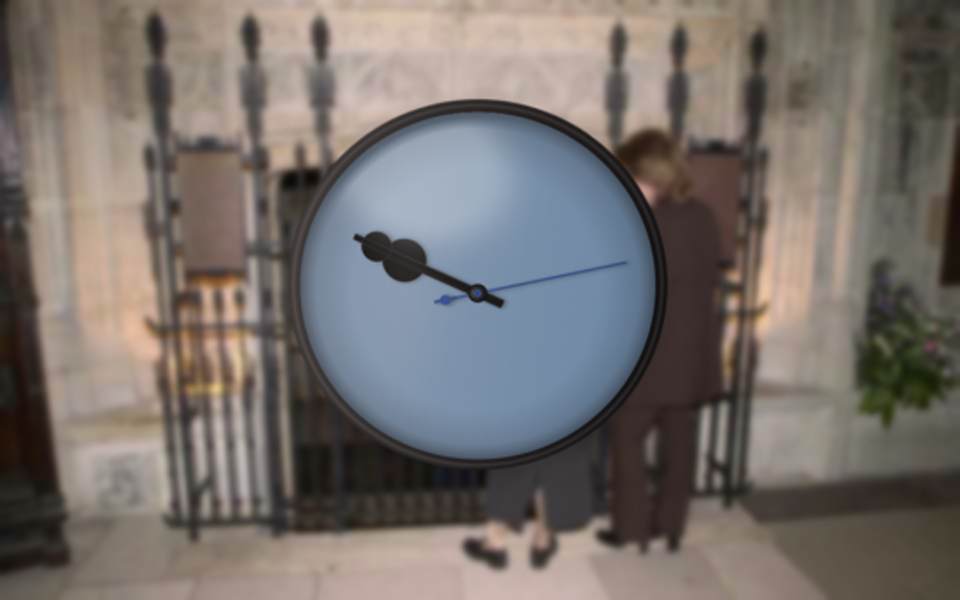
9:49:13
